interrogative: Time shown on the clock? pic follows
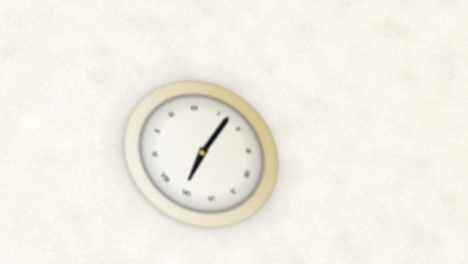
7:07
